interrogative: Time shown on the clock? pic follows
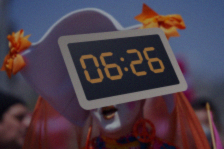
6:26
